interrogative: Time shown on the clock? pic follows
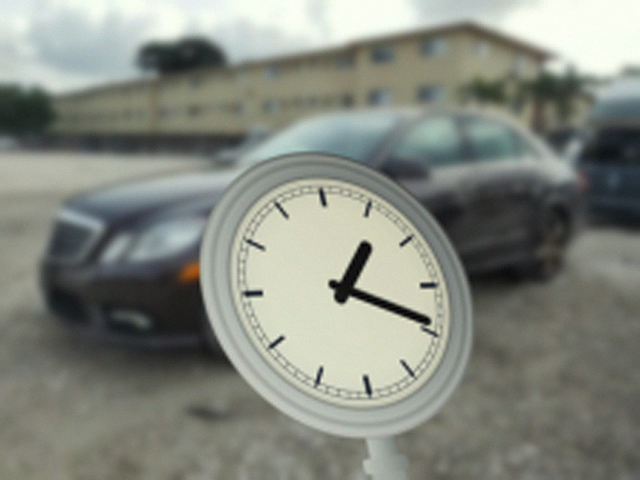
1:19
